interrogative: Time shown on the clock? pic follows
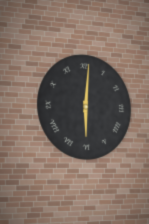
6:01
